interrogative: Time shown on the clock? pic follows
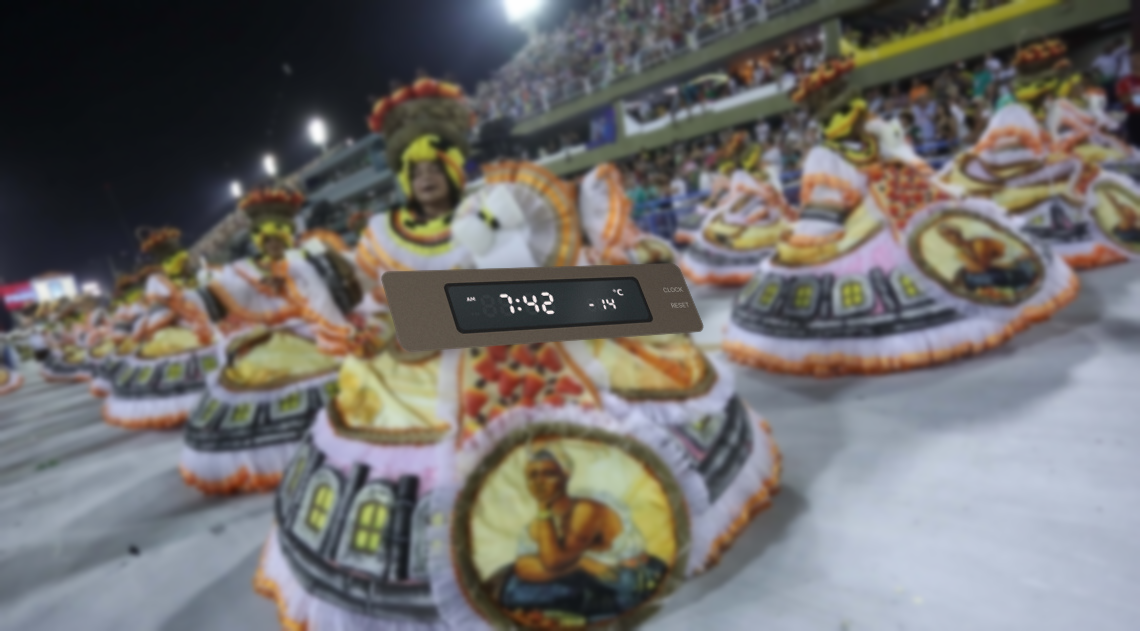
7:42
